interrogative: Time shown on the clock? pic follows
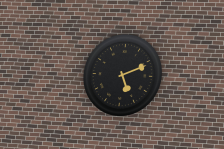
5:11
